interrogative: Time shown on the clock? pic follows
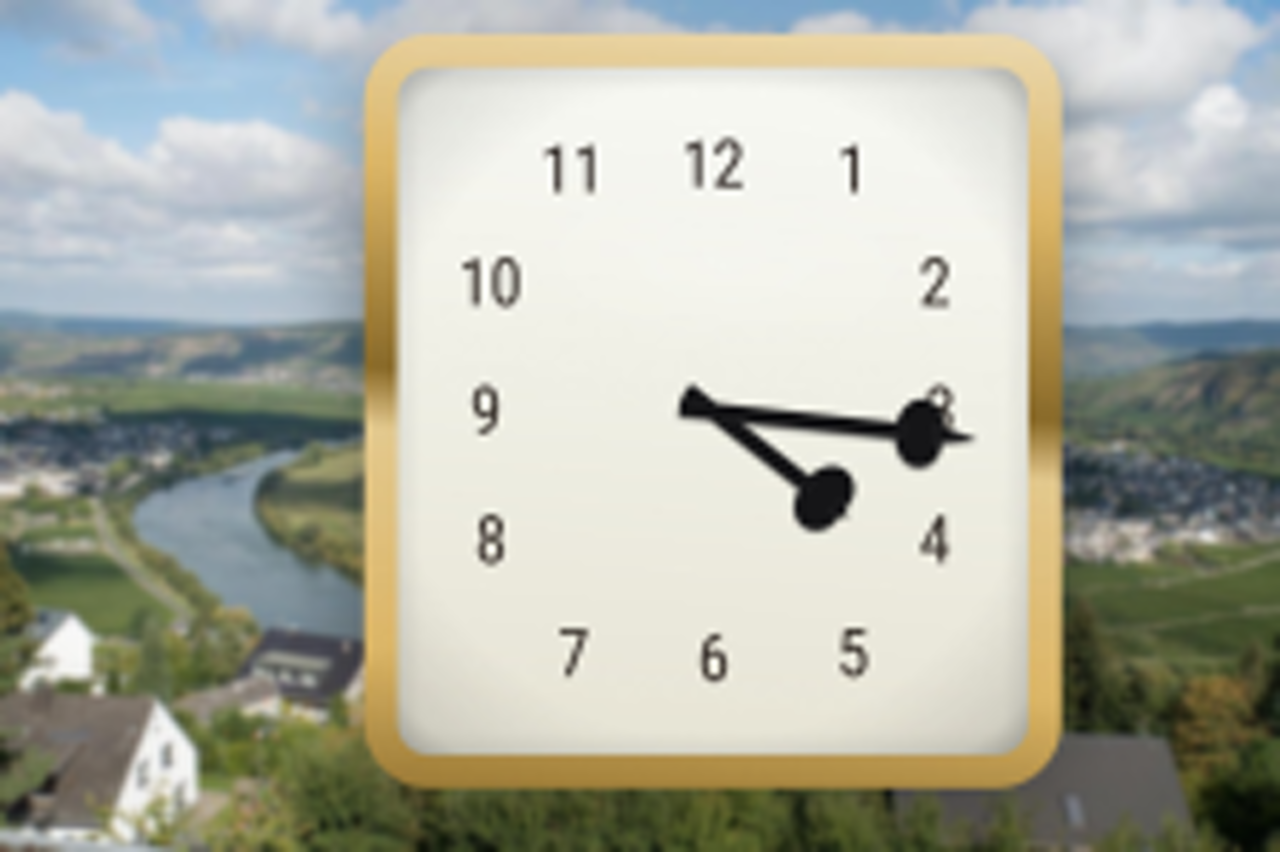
4:16
